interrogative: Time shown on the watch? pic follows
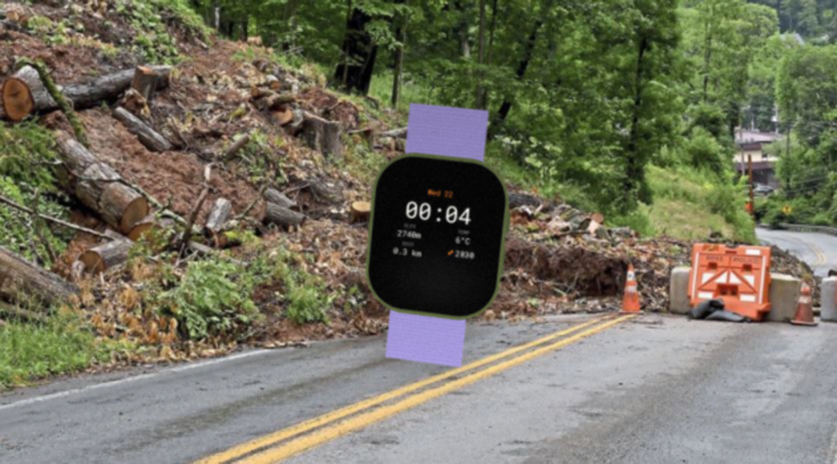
0:04
